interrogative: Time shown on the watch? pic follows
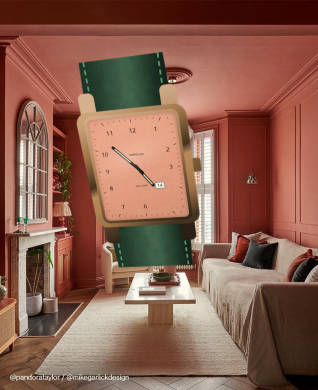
4:53
